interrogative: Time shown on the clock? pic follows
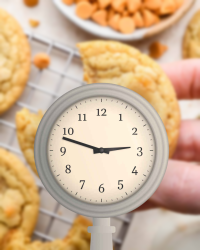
2:48
